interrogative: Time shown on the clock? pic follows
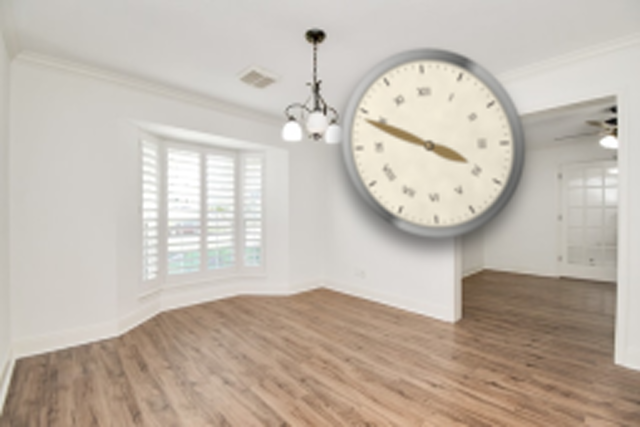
3:49
